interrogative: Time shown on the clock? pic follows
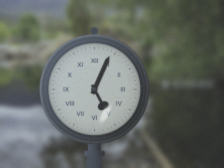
5:04
